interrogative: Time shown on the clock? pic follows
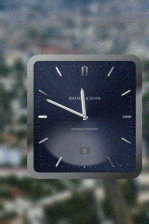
11:49
